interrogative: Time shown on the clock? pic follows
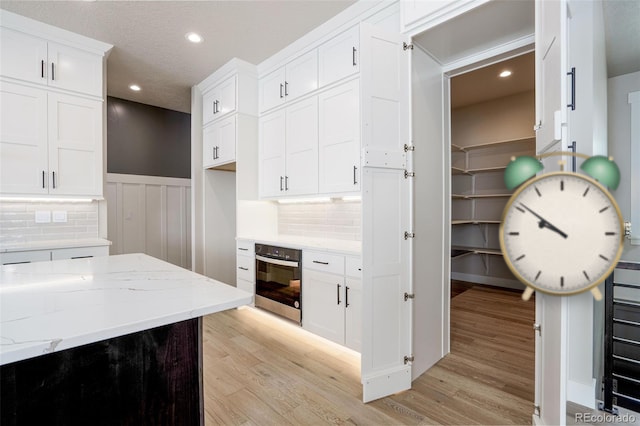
9:51
